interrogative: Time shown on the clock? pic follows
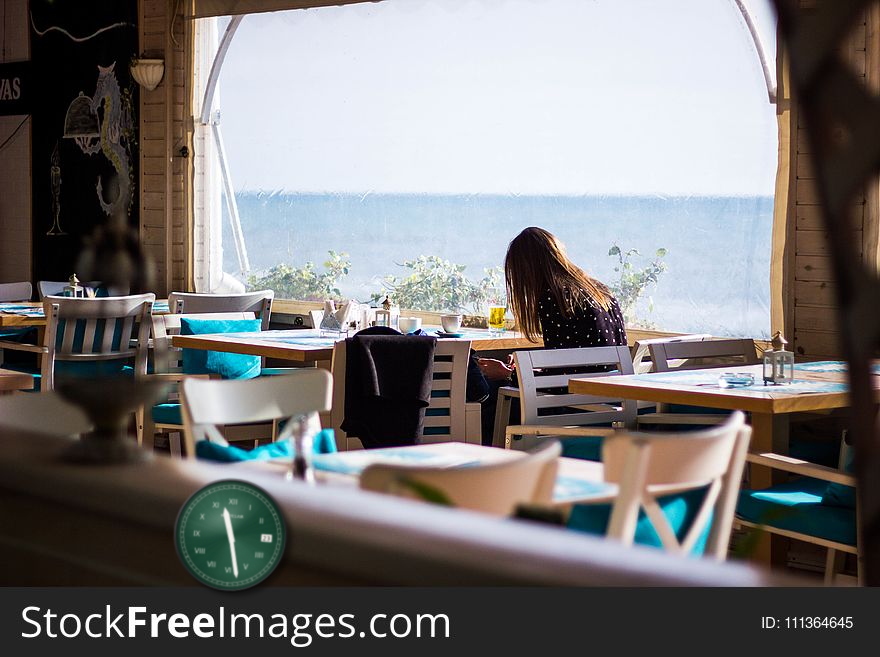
11:28
